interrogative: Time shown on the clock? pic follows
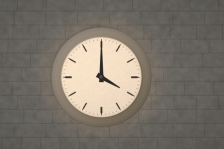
4:00
